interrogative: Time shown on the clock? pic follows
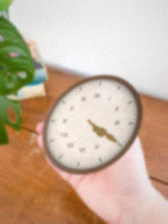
4:20
